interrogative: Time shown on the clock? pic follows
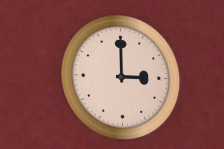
3:00
